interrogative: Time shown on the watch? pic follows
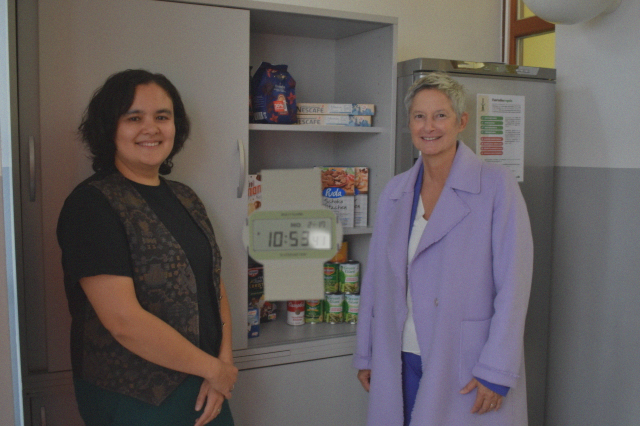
10:53
